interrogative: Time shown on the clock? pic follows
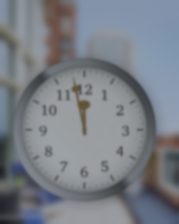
11:58
